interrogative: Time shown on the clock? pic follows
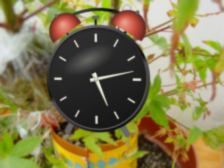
5:13
